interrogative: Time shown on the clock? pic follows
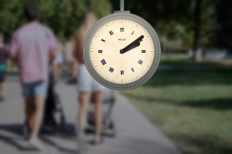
2:09
